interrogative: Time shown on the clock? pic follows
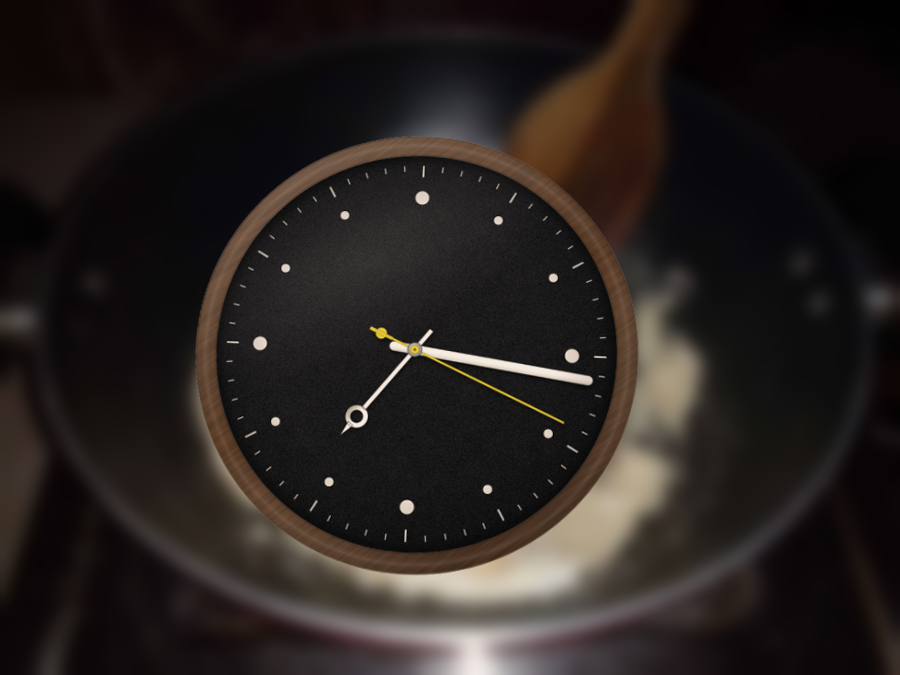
7:16:19
